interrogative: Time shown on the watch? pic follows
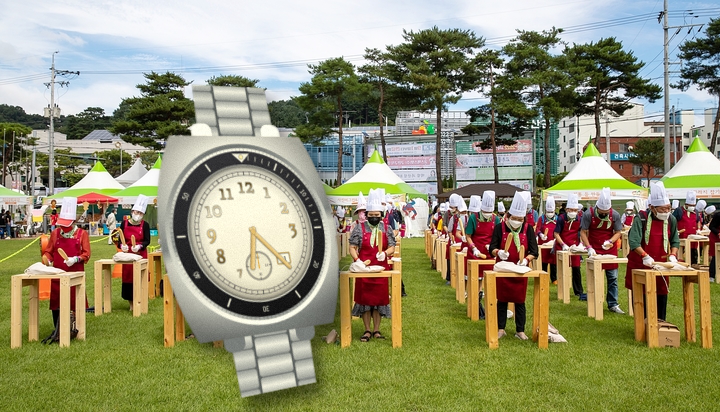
6:23
